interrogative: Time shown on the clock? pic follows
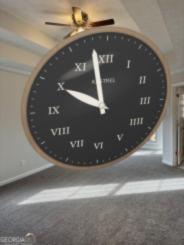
9:58
